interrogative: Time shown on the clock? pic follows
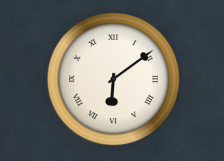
6:09
